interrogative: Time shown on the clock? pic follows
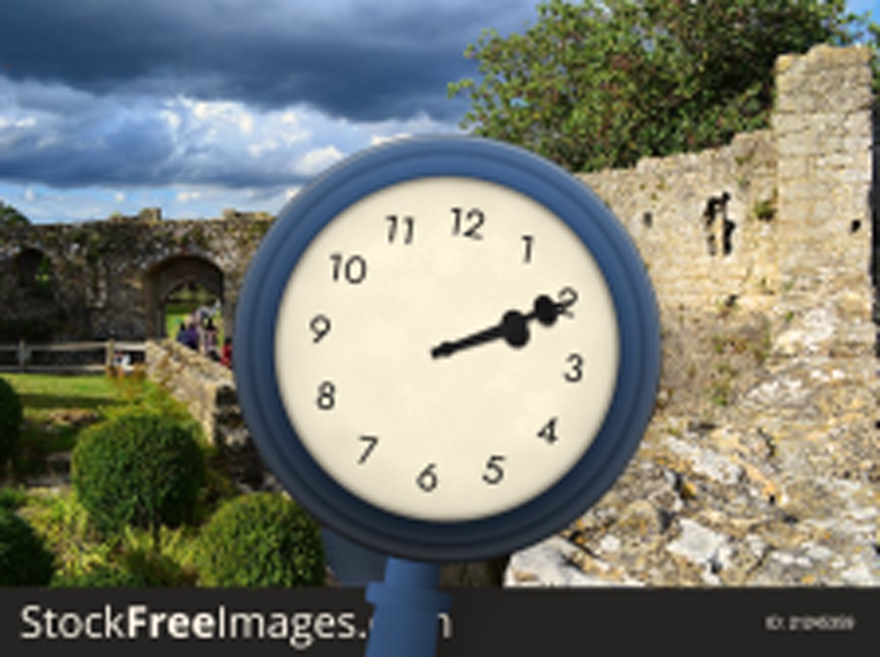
2:10
